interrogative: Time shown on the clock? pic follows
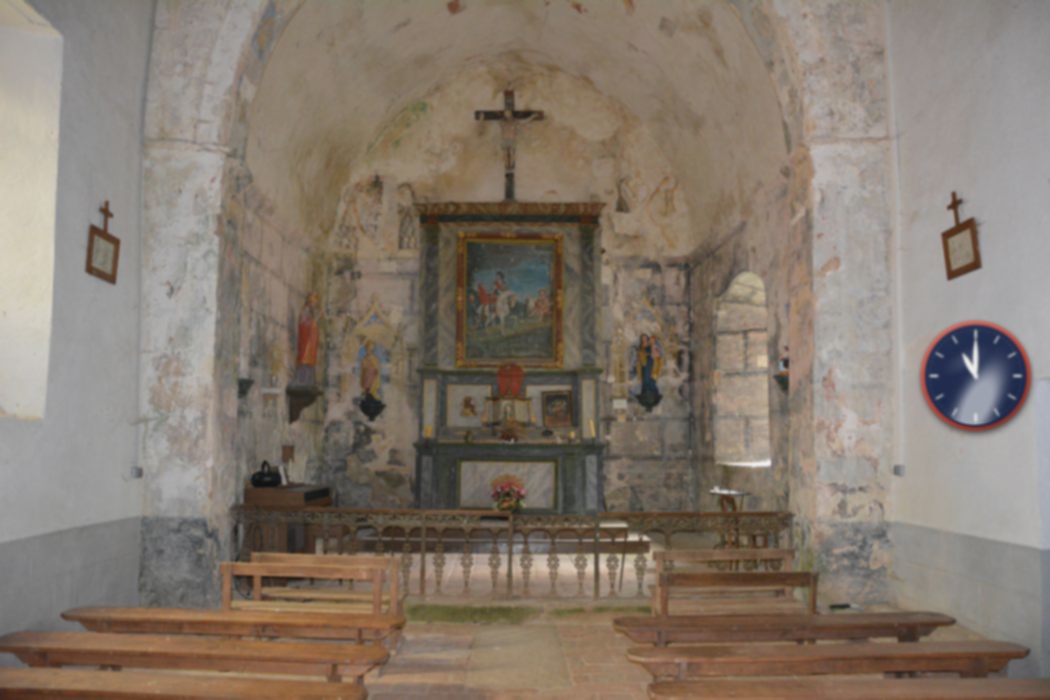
11:00
